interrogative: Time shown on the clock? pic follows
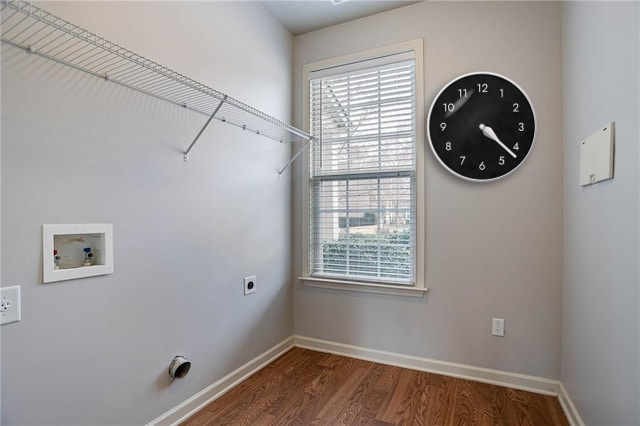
4:22
